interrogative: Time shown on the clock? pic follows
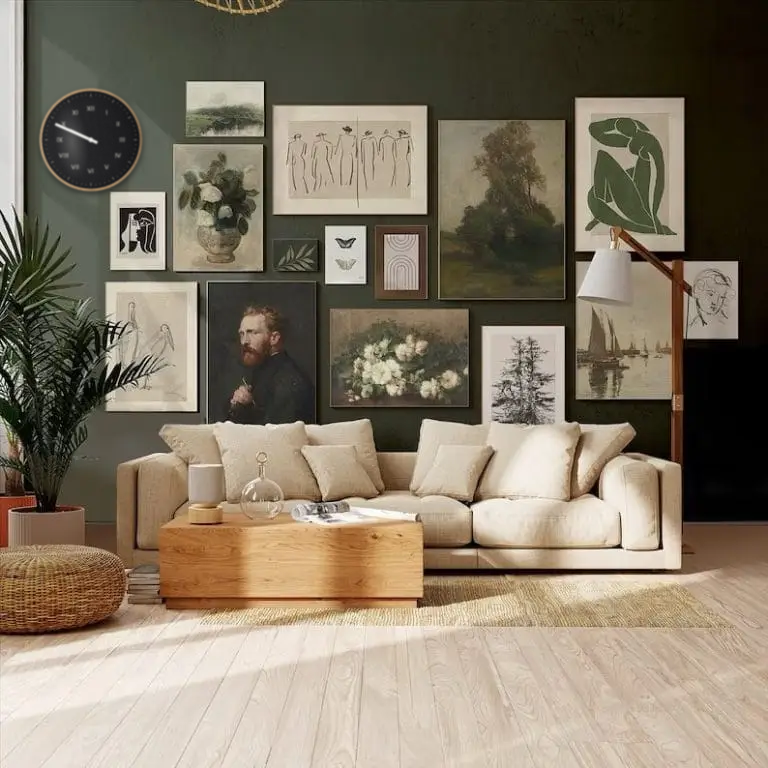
9:49
